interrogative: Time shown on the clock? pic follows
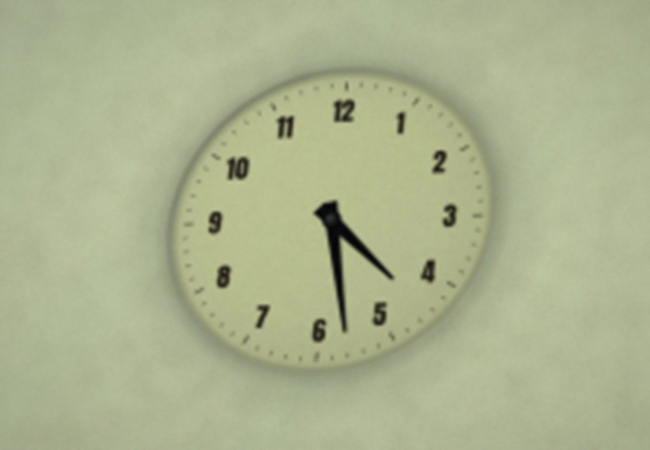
4:28
